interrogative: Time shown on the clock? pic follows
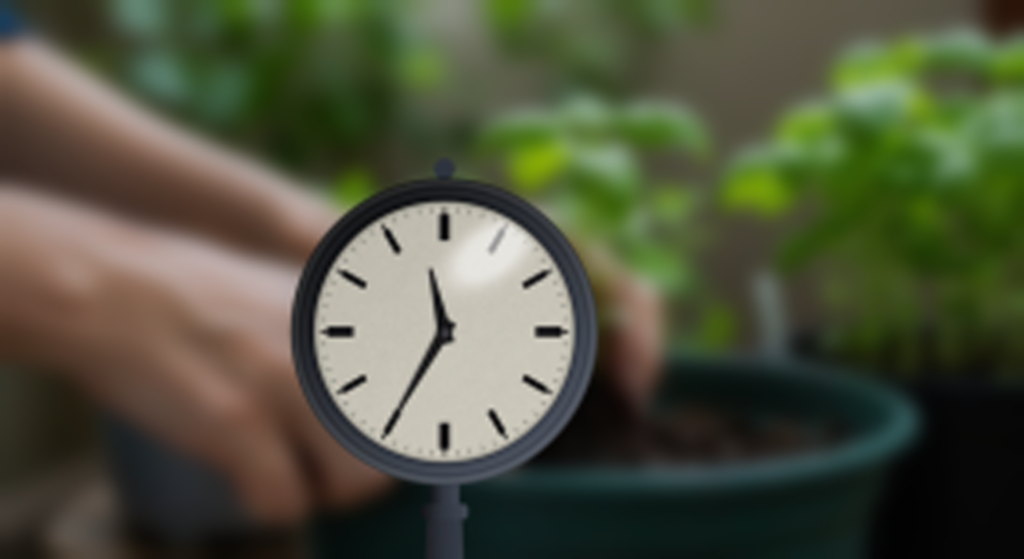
11:35
